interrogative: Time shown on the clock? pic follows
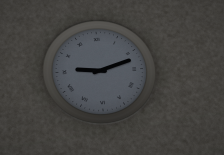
9:12
